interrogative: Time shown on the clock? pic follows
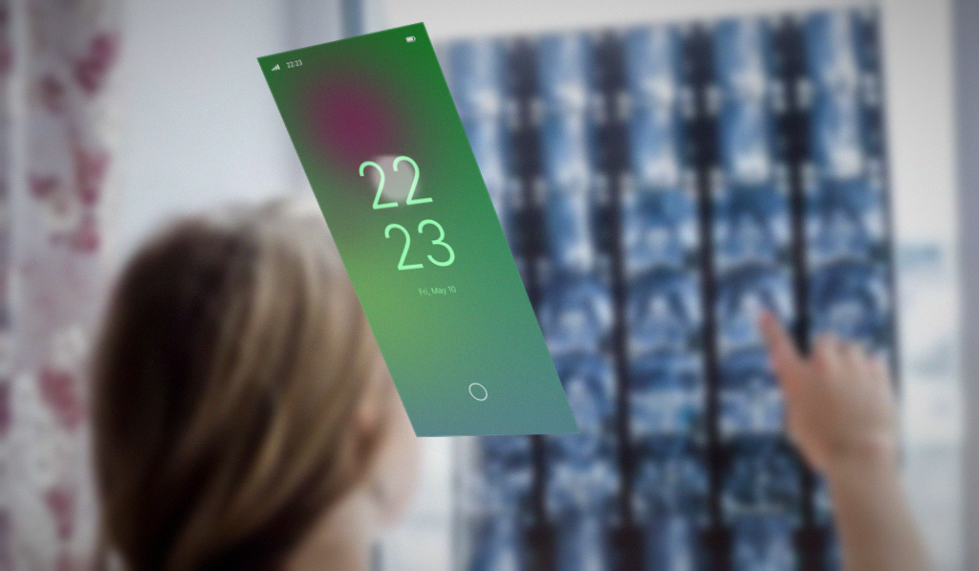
22:23
